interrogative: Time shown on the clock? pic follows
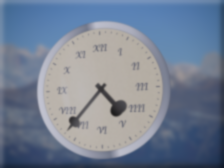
4:37
